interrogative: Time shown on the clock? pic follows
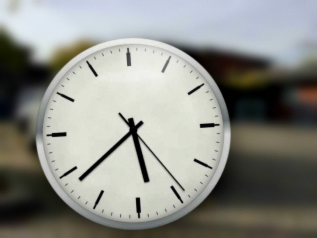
5:38:24
